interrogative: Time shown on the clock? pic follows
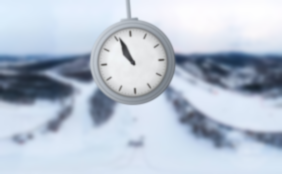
10:56
